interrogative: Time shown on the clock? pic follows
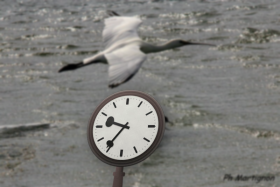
9:36
